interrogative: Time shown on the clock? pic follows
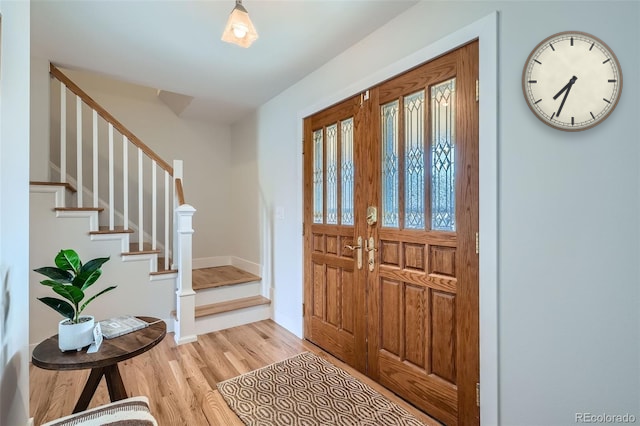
7:34
